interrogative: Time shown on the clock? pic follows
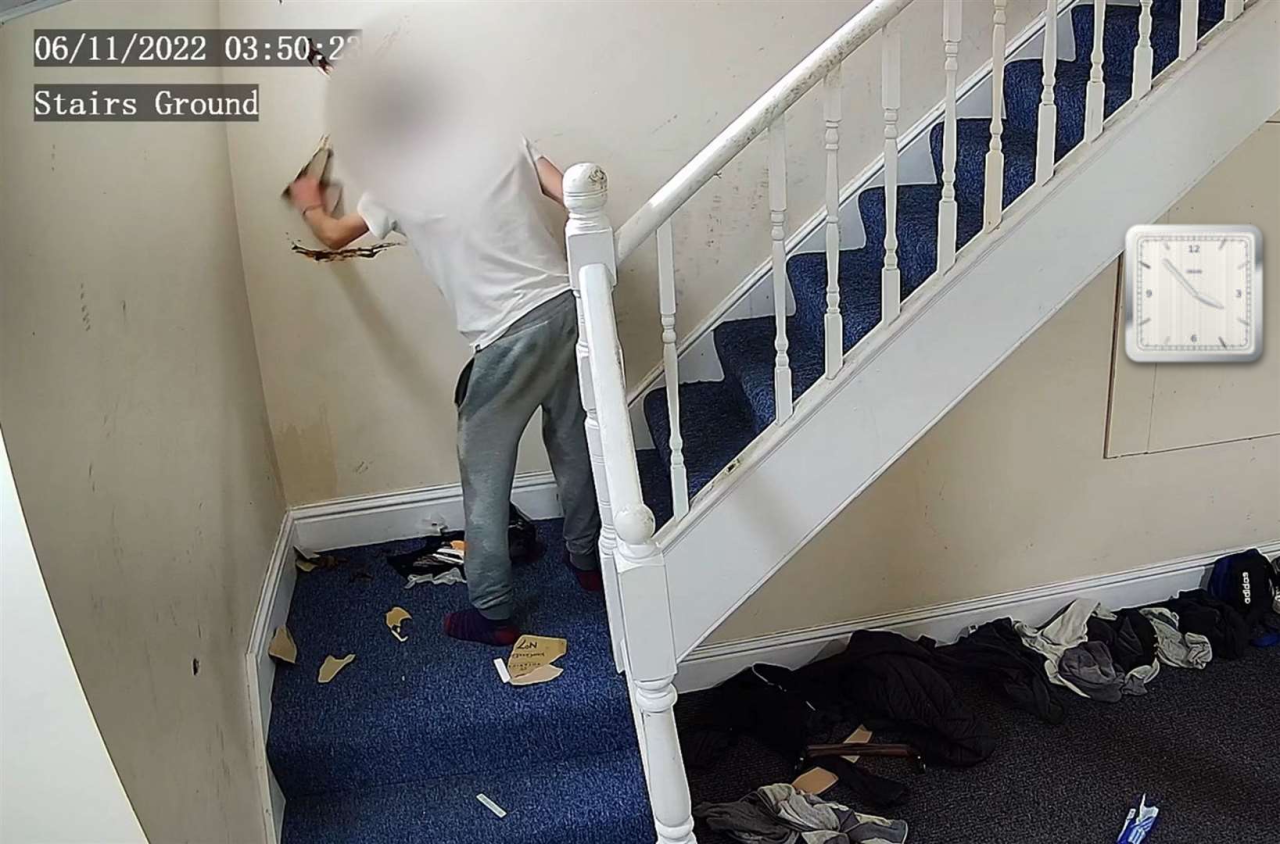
3:53
